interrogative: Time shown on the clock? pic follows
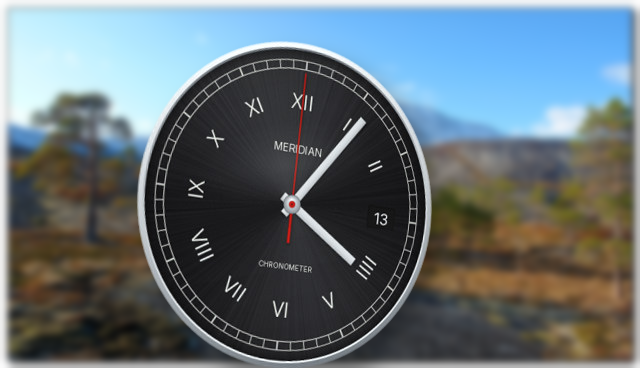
4:06:00
